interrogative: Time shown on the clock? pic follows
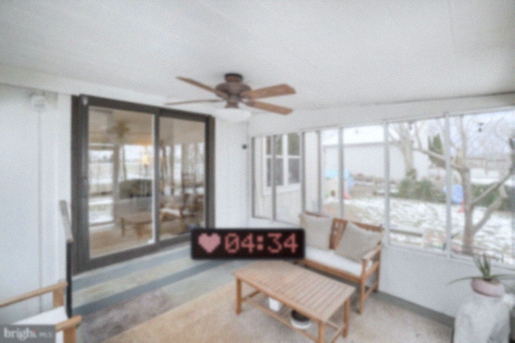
4:34
